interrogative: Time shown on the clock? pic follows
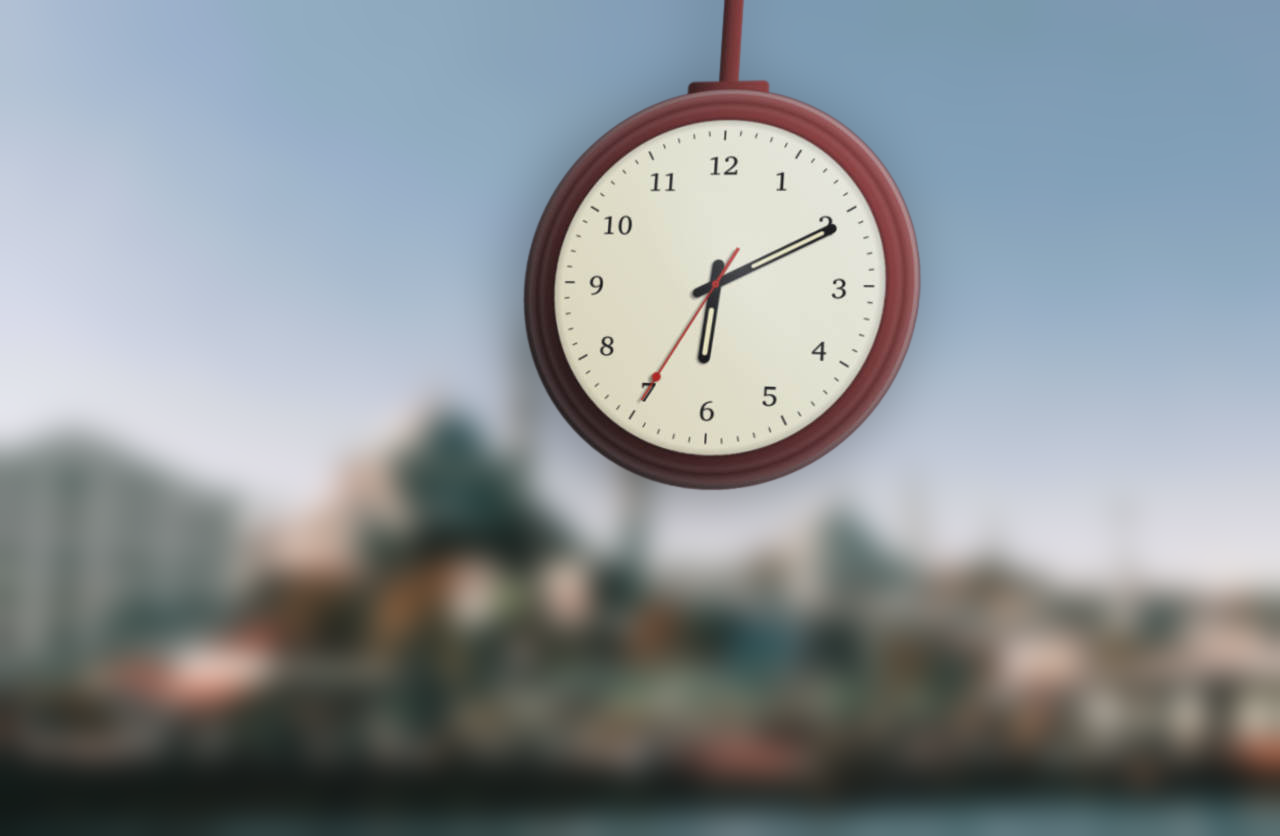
6:10:35
